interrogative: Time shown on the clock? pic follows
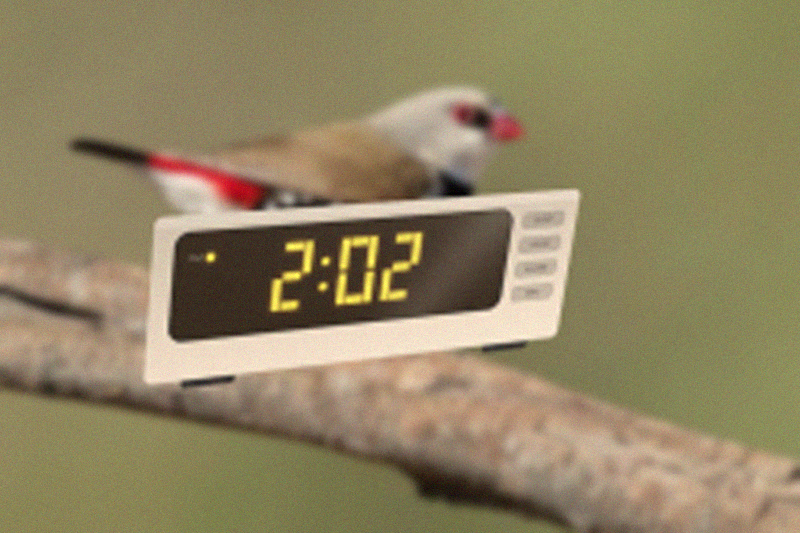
2:02
